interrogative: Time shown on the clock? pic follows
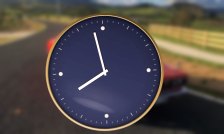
7:58
